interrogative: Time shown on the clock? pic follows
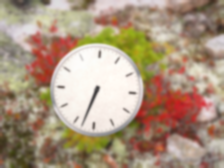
6:33
